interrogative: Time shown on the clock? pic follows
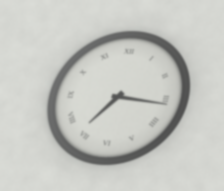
7:16
